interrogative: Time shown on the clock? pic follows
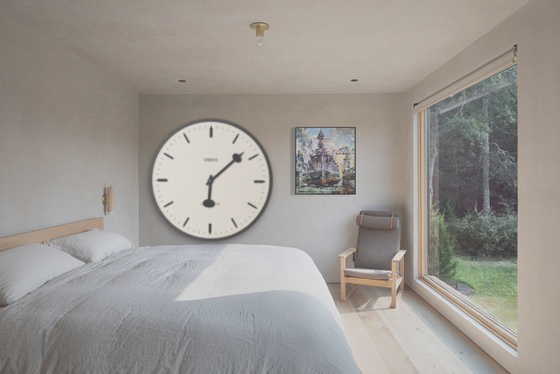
6:08
